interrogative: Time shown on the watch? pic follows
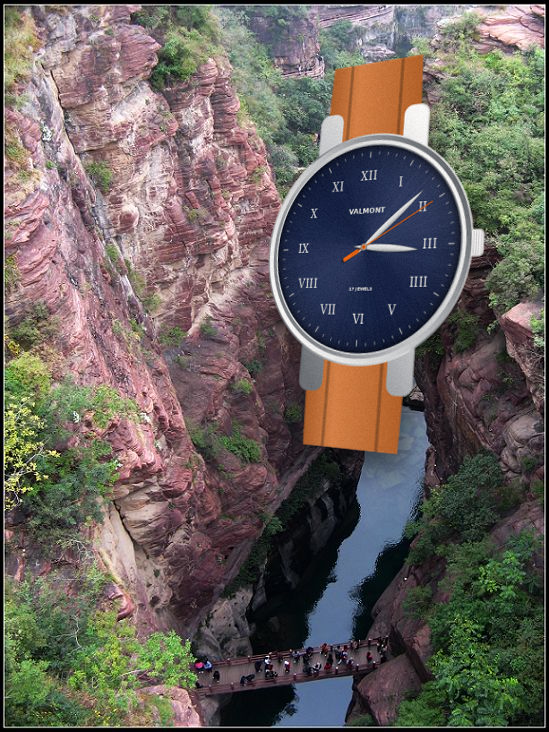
3:08:10
